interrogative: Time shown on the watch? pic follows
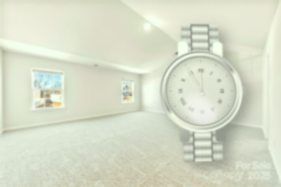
11:55
